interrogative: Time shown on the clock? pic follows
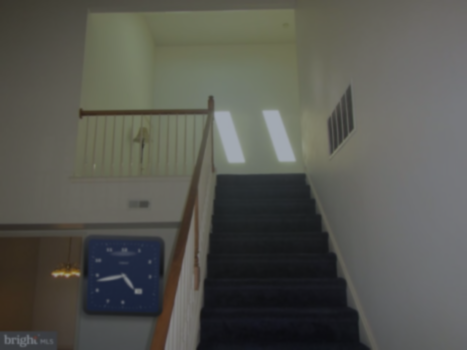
4:43
